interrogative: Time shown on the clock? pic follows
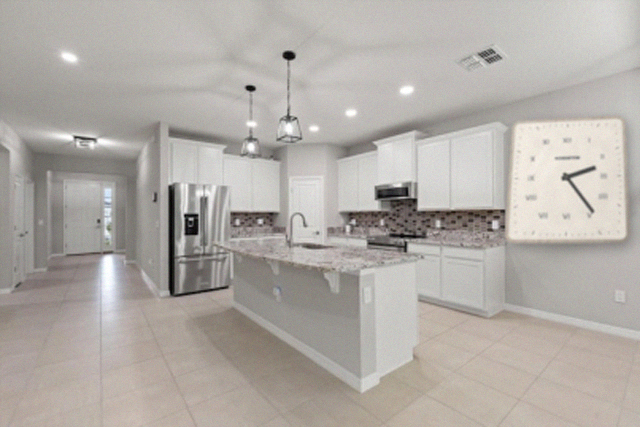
2:24
